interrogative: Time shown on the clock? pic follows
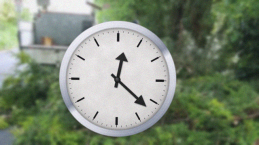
12:22
